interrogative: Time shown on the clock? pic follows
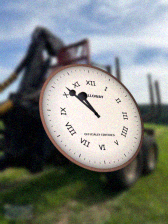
10:52
